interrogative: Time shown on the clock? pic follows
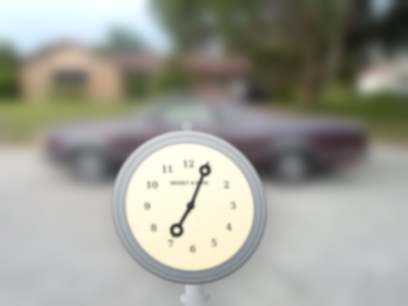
7:04
